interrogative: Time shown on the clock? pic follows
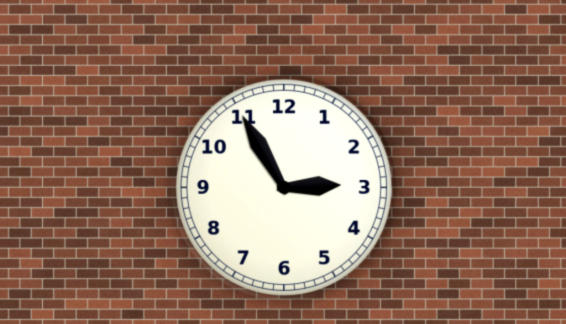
2:55
